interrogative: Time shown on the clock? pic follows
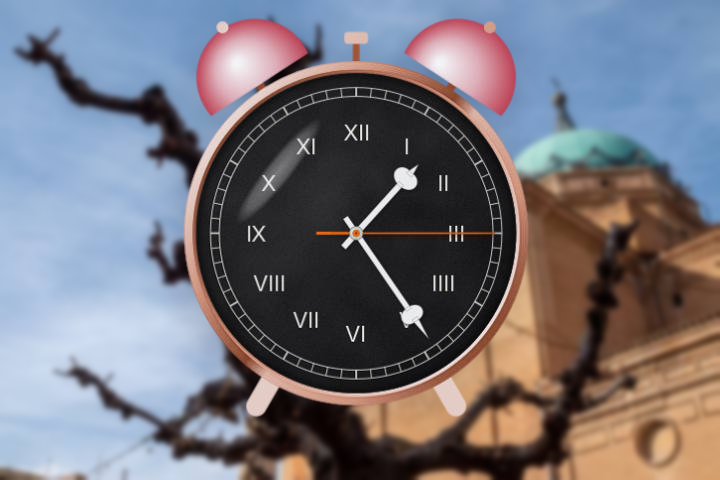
1:24:15
